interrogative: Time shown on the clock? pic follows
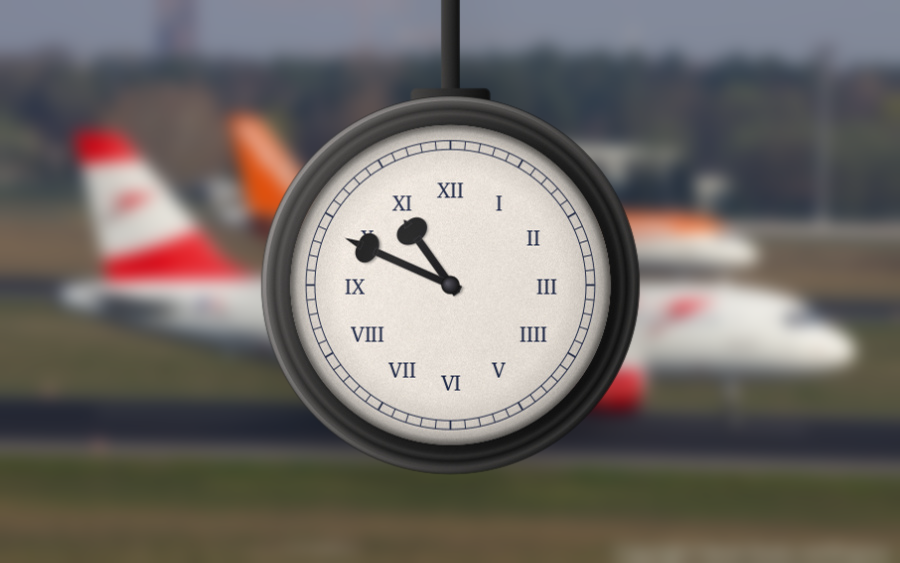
10:49
